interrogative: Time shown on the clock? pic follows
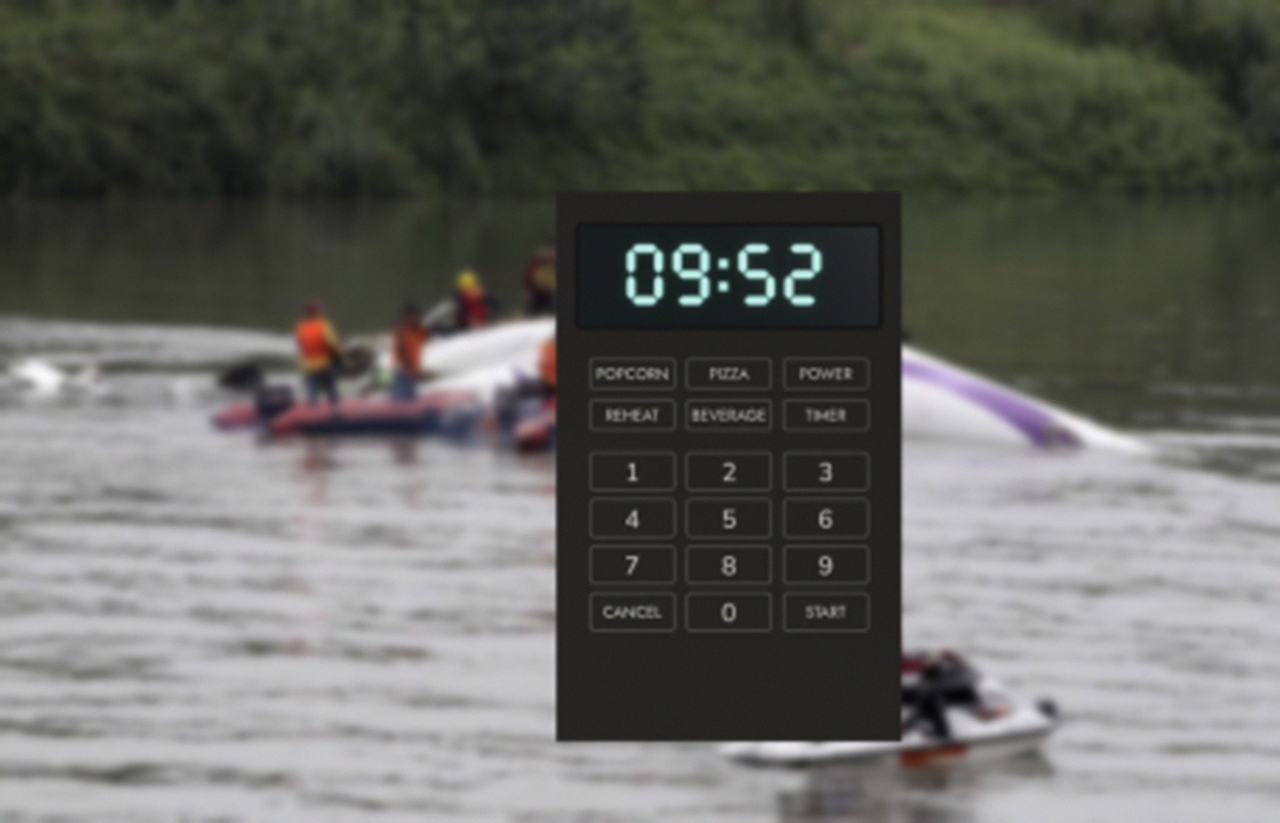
9:52
